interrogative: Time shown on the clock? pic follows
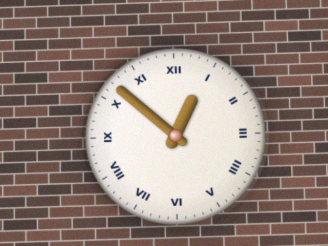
12:52
